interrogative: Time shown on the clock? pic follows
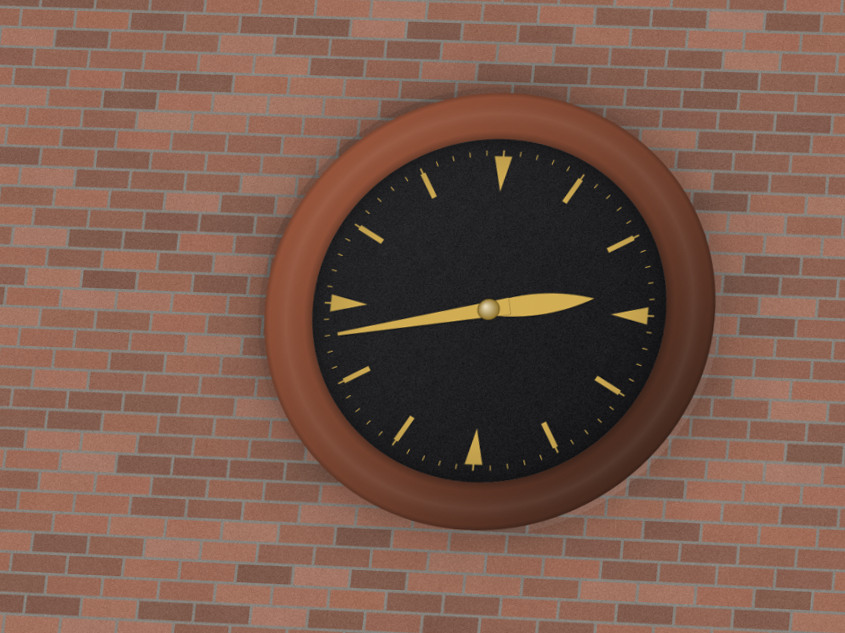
2:43
